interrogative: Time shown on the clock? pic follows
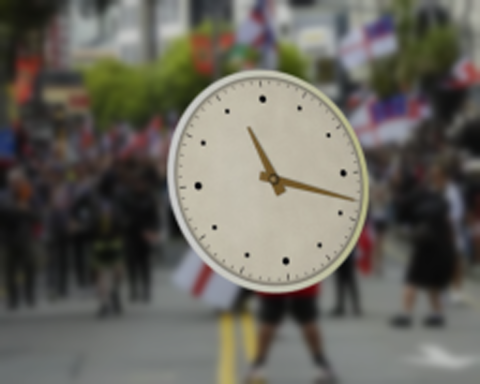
11:18
